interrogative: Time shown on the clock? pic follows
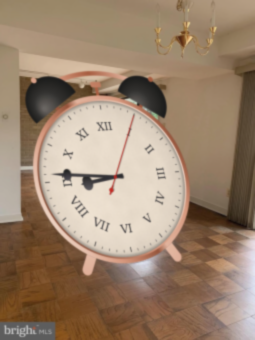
8:46:05
